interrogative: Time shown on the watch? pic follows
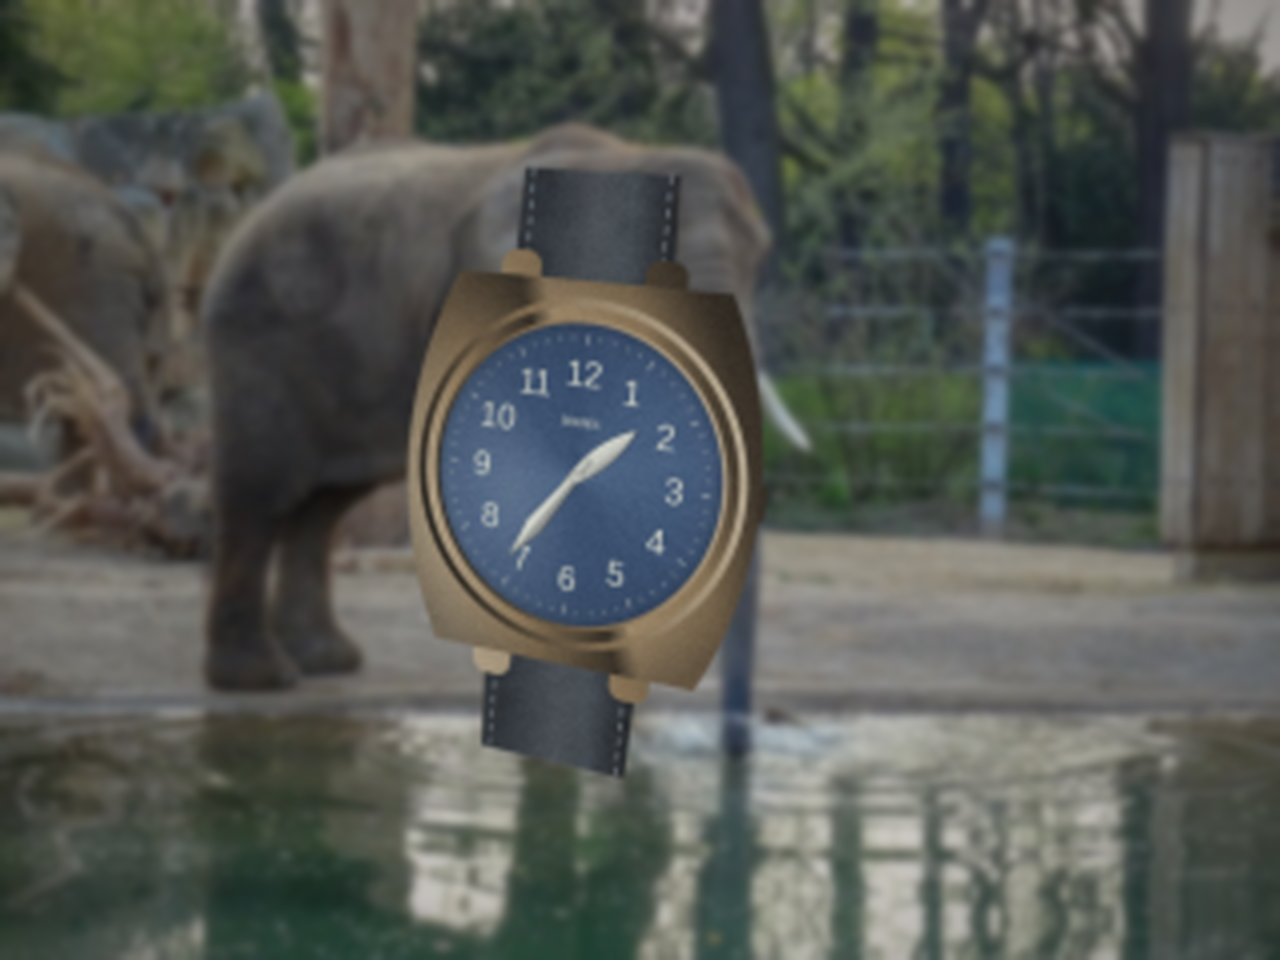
1:36
